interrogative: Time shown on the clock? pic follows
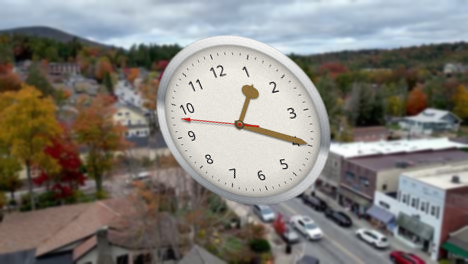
1:19:48
